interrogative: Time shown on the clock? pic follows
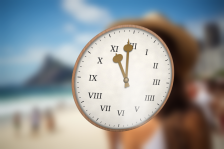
10:59
